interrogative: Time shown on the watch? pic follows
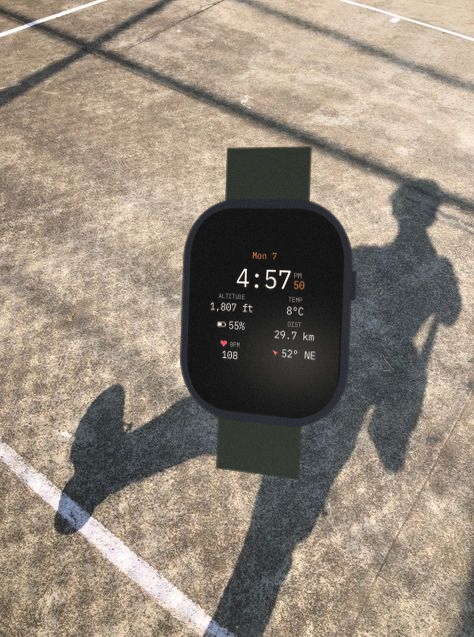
4:57:50
